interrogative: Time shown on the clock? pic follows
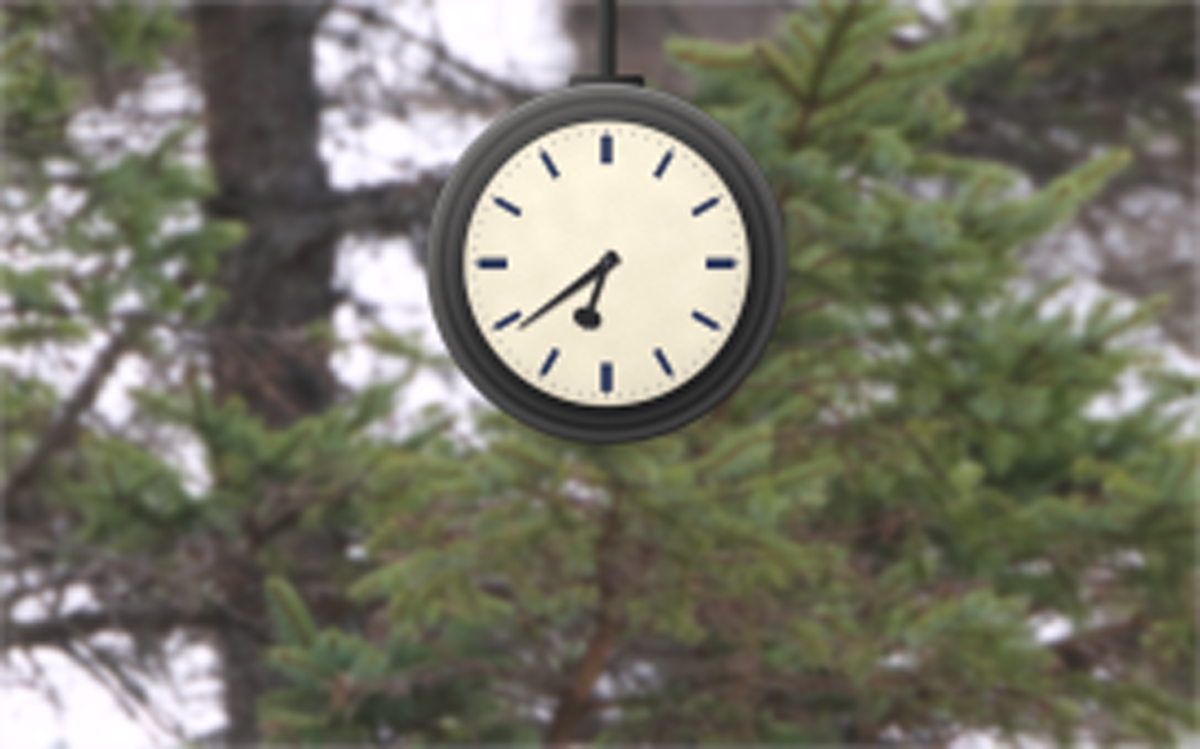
6:39
